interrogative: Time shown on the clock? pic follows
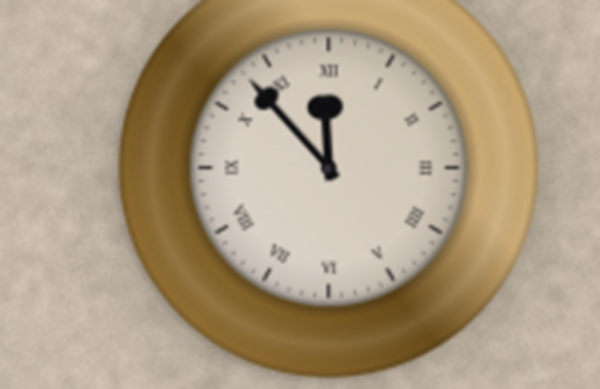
11:53
